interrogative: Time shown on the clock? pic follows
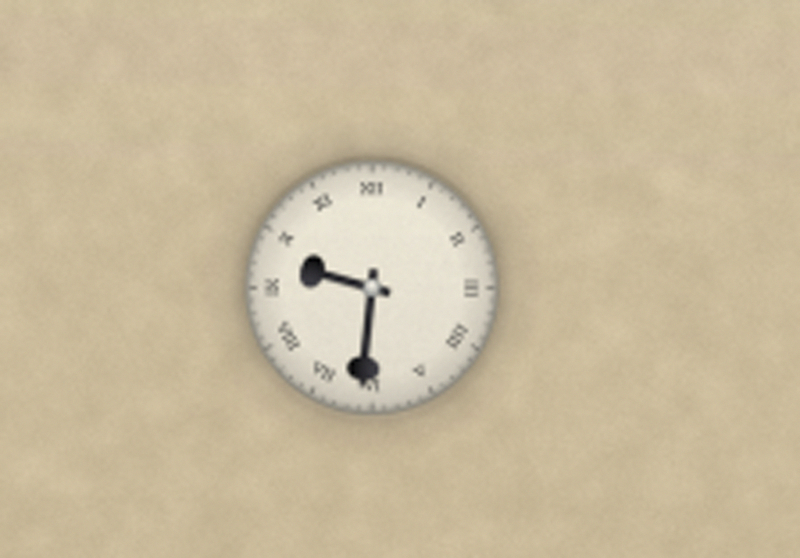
9:31
